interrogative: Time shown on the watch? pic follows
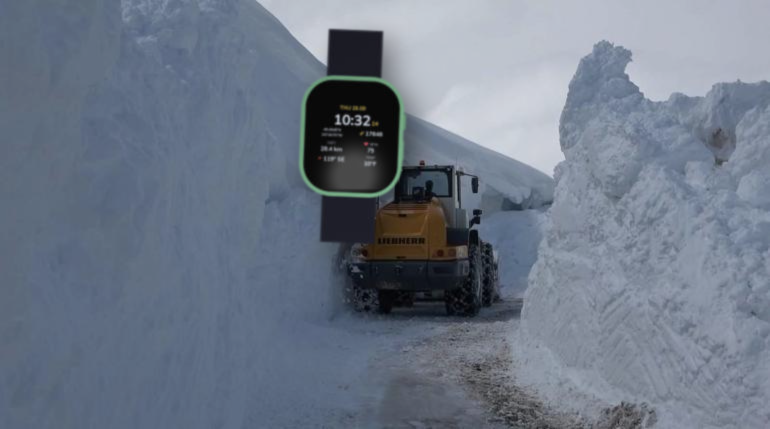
10:32
